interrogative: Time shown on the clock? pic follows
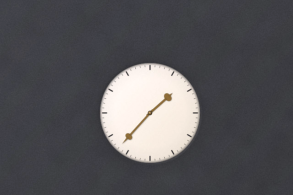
1:37
